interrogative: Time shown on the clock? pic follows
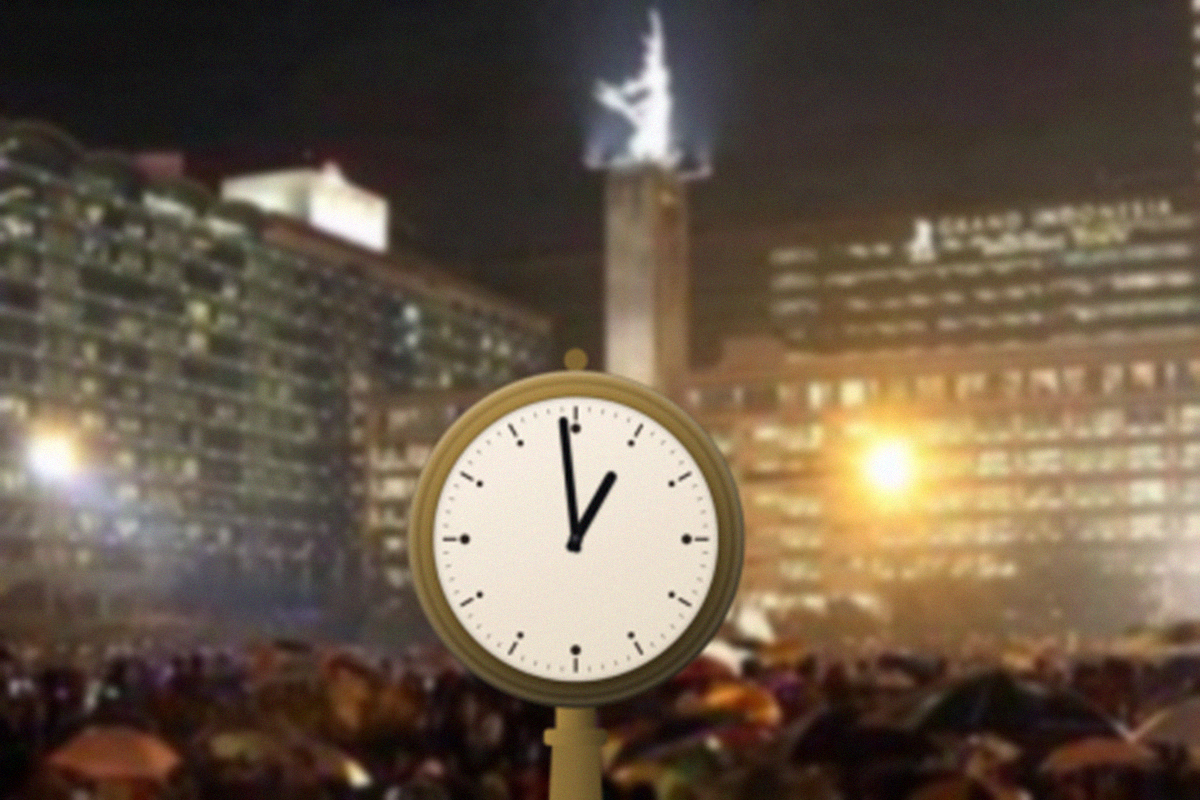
12:59
